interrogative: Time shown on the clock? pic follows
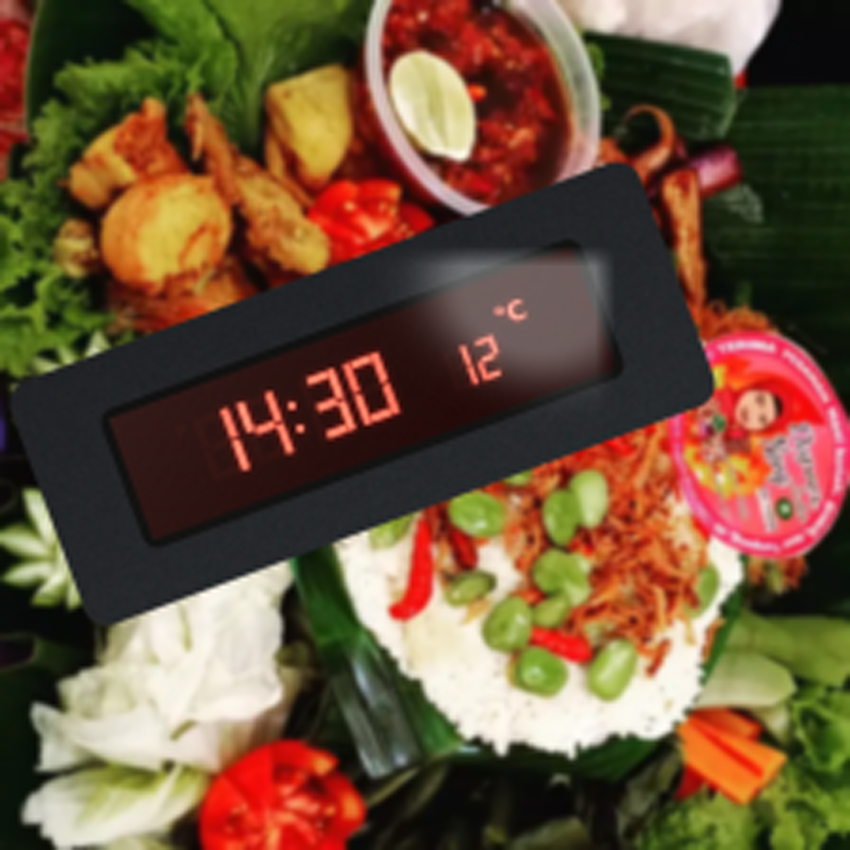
14:30
